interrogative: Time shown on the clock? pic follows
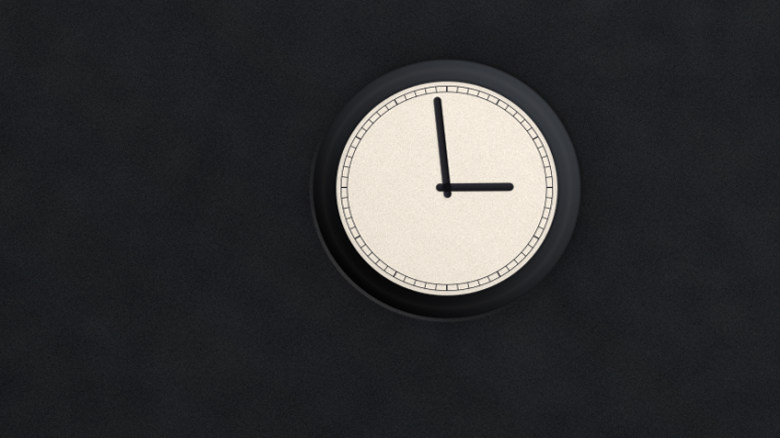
2:59
